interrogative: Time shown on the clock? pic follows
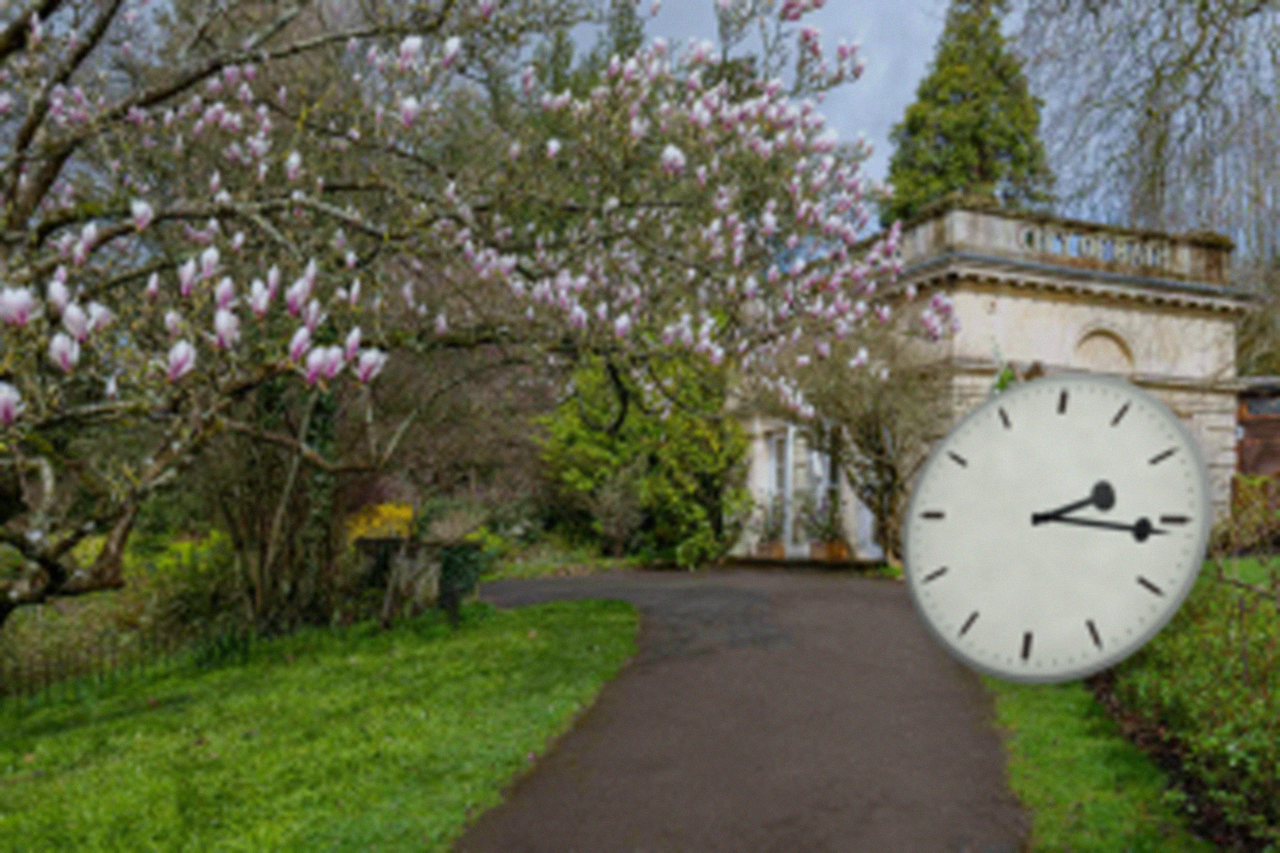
2:16
